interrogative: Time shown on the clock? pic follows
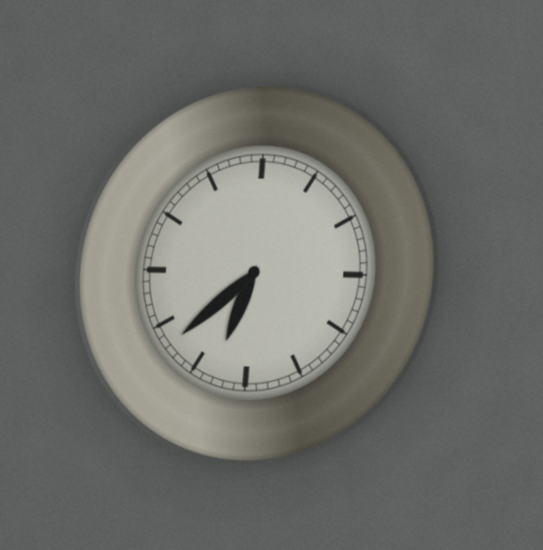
6:38
